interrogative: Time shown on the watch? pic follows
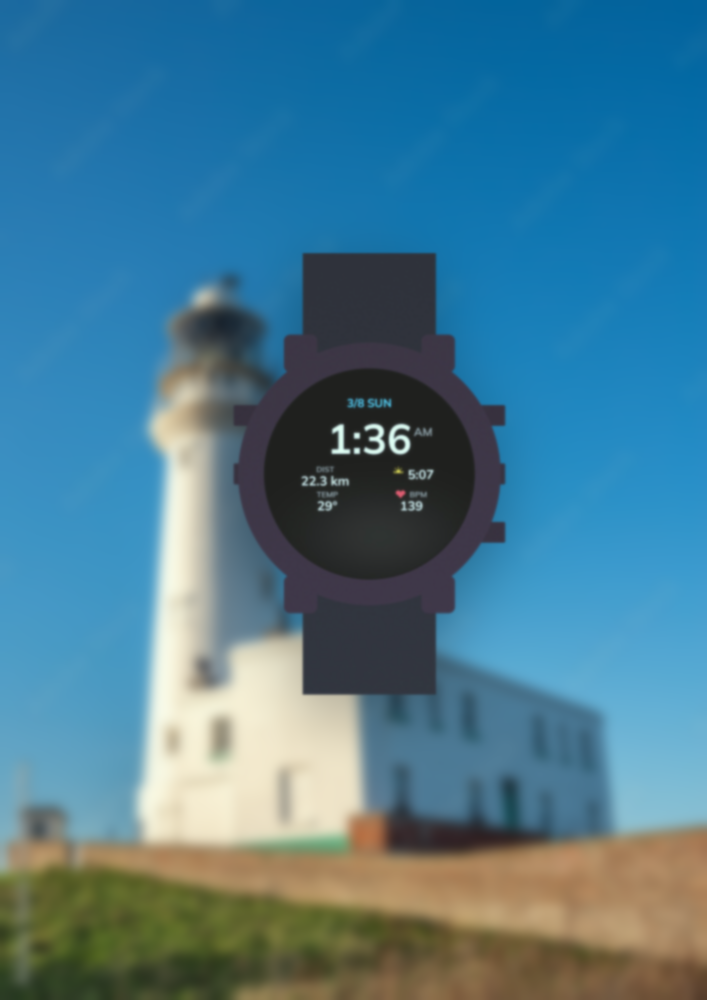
1:36
